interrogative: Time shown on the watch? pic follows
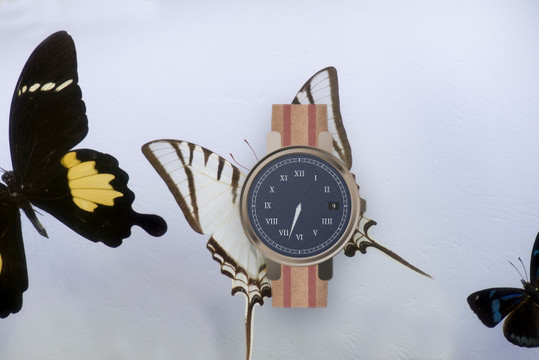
6:33
